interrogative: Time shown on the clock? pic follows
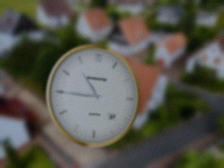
10:45
